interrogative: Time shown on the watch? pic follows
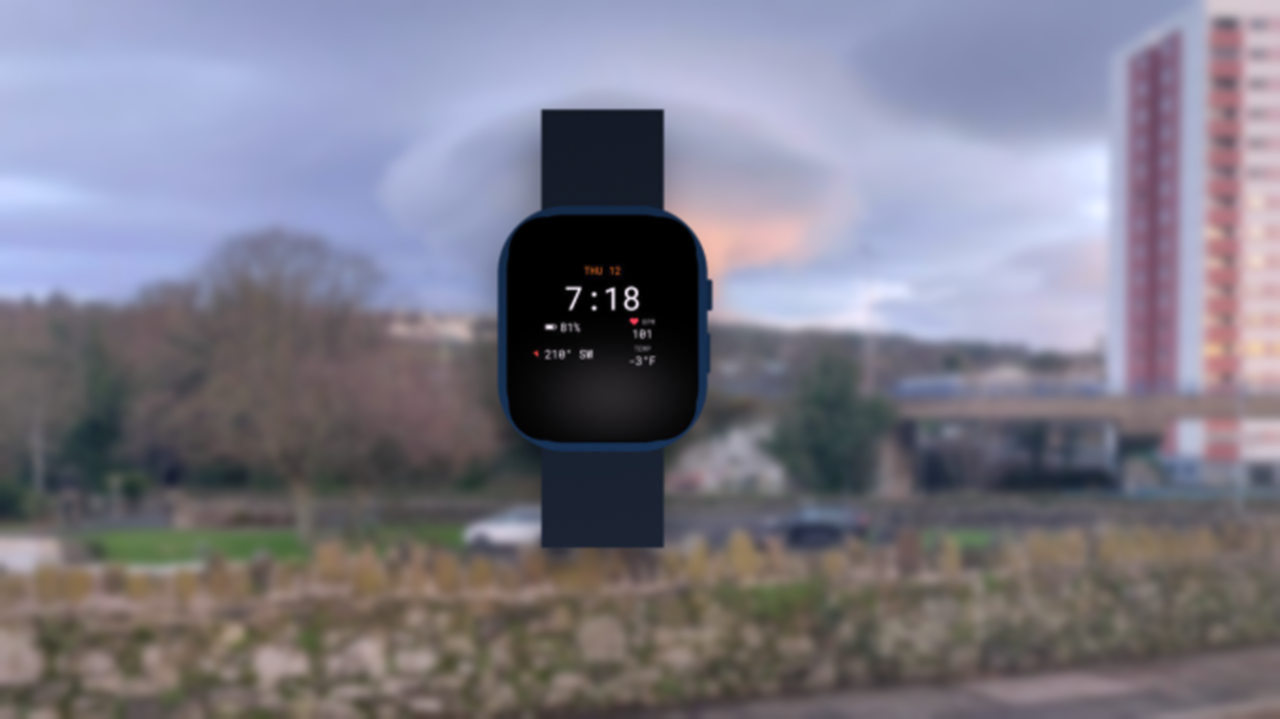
7:18
